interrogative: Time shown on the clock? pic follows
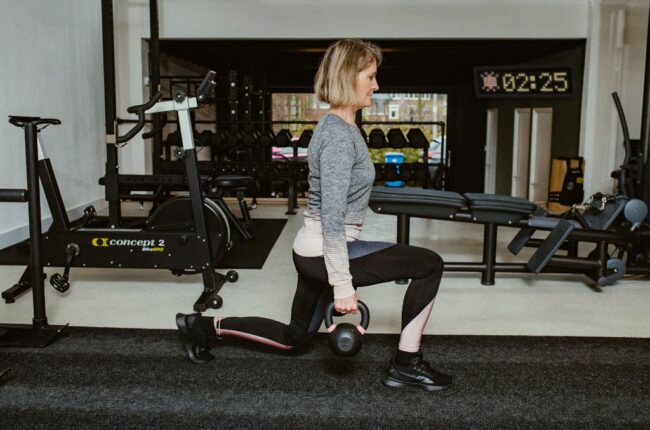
2:25
